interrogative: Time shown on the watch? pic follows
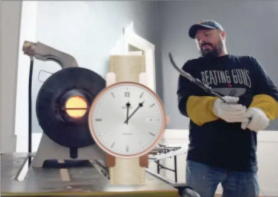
12:07
